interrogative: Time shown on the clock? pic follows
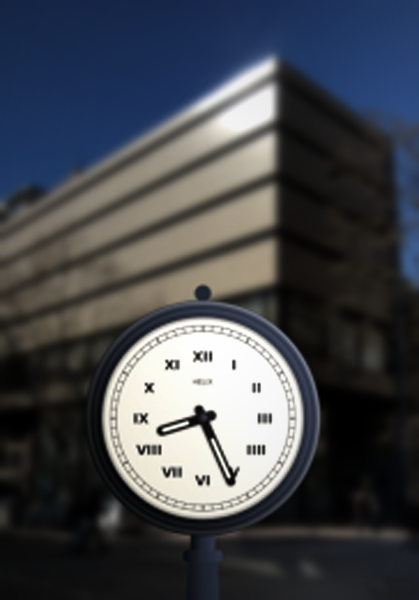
8:26
